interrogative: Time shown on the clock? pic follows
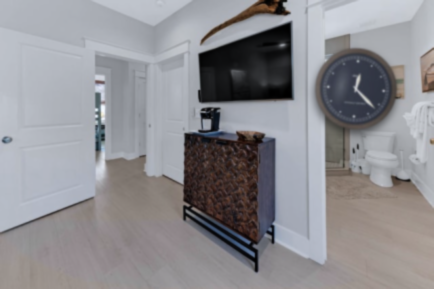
12:22
